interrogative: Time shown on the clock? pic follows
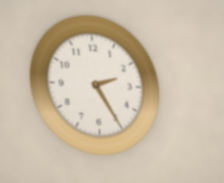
2:25
